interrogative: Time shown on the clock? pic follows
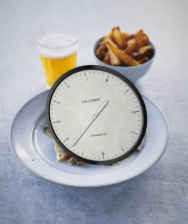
1:38
